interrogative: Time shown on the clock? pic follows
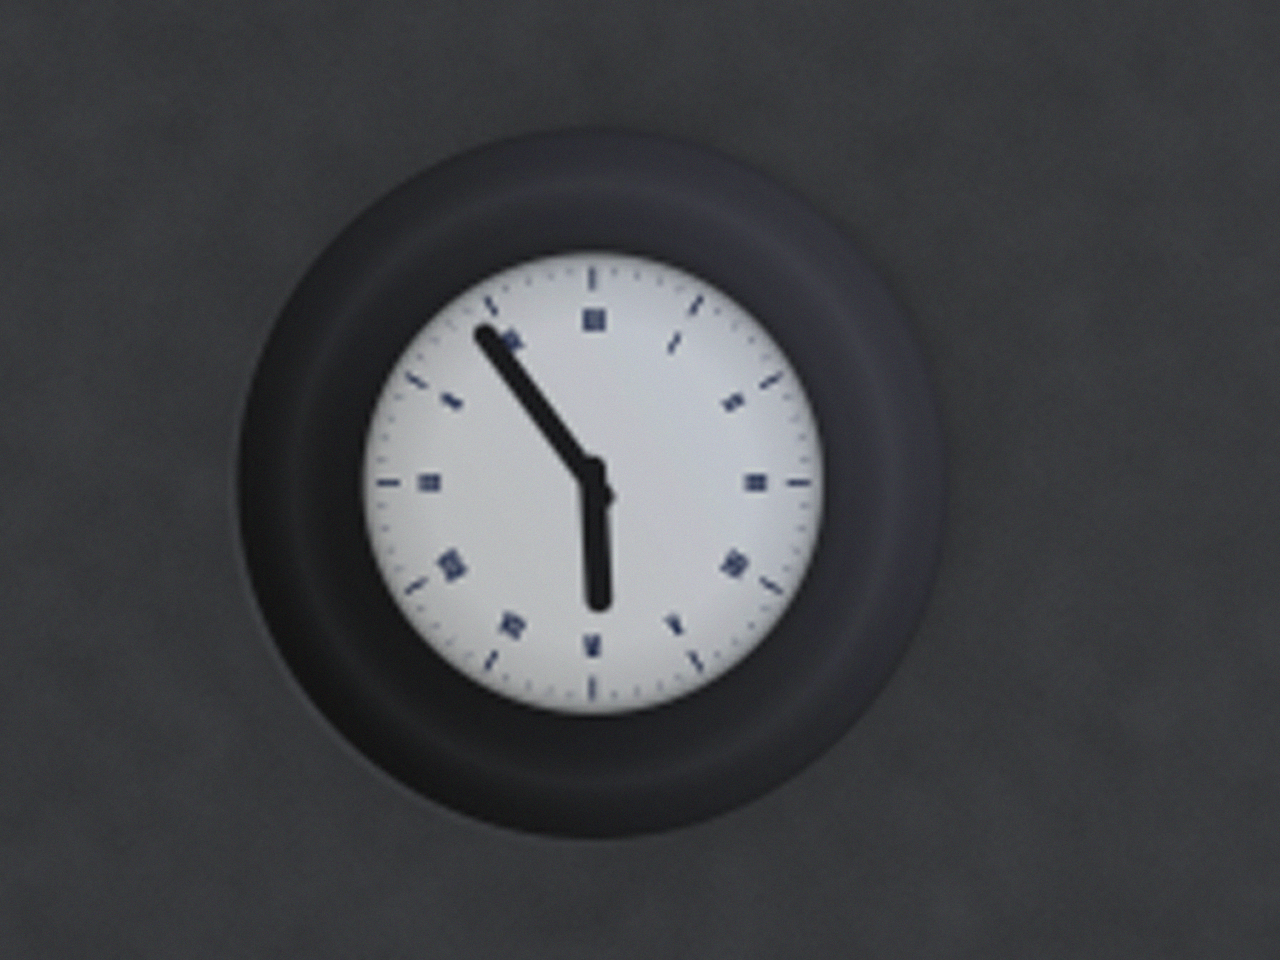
5:54
